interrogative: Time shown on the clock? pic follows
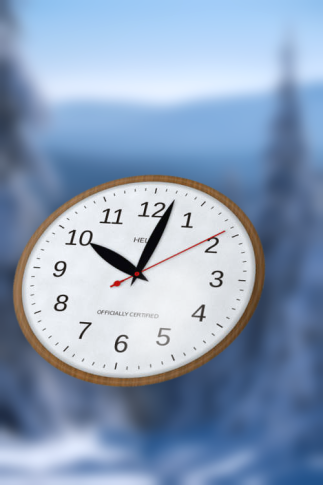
10:02:09
